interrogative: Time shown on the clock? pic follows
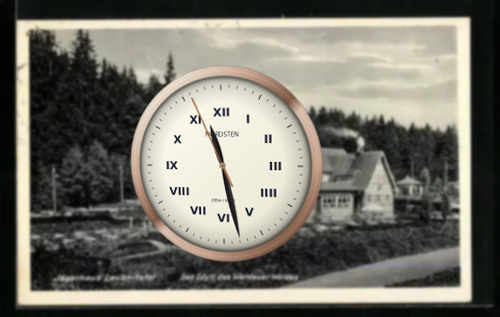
11:27:56
